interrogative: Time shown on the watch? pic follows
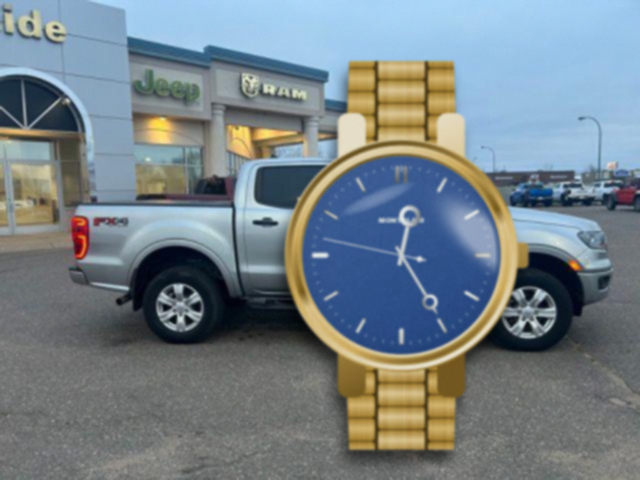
12:24:47
